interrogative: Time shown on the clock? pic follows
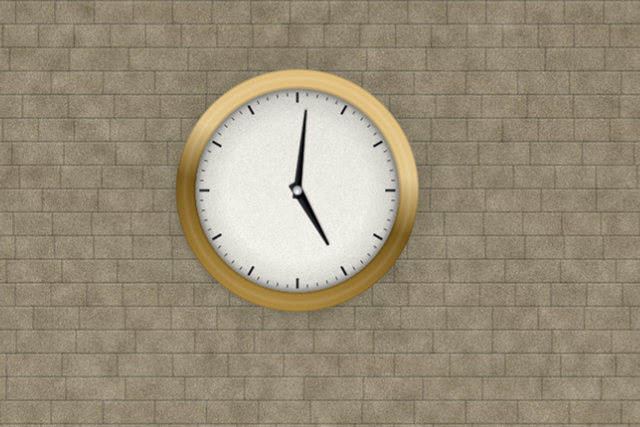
5:01
